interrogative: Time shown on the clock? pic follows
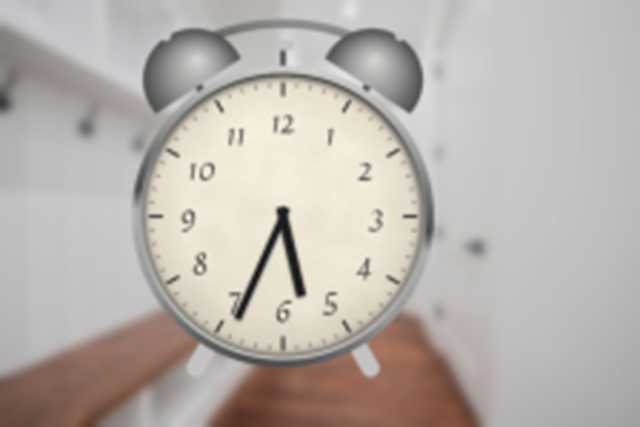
5:34
